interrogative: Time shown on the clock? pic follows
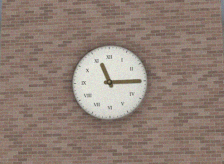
11:15
